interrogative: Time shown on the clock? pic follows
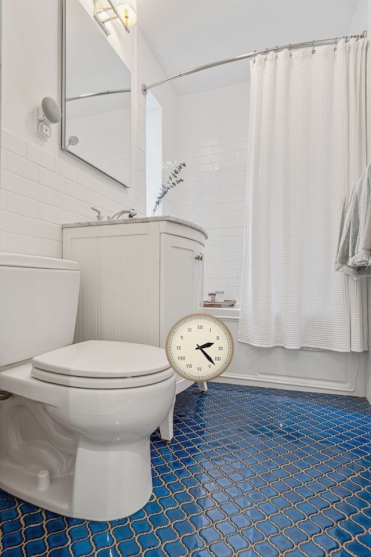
2:23
